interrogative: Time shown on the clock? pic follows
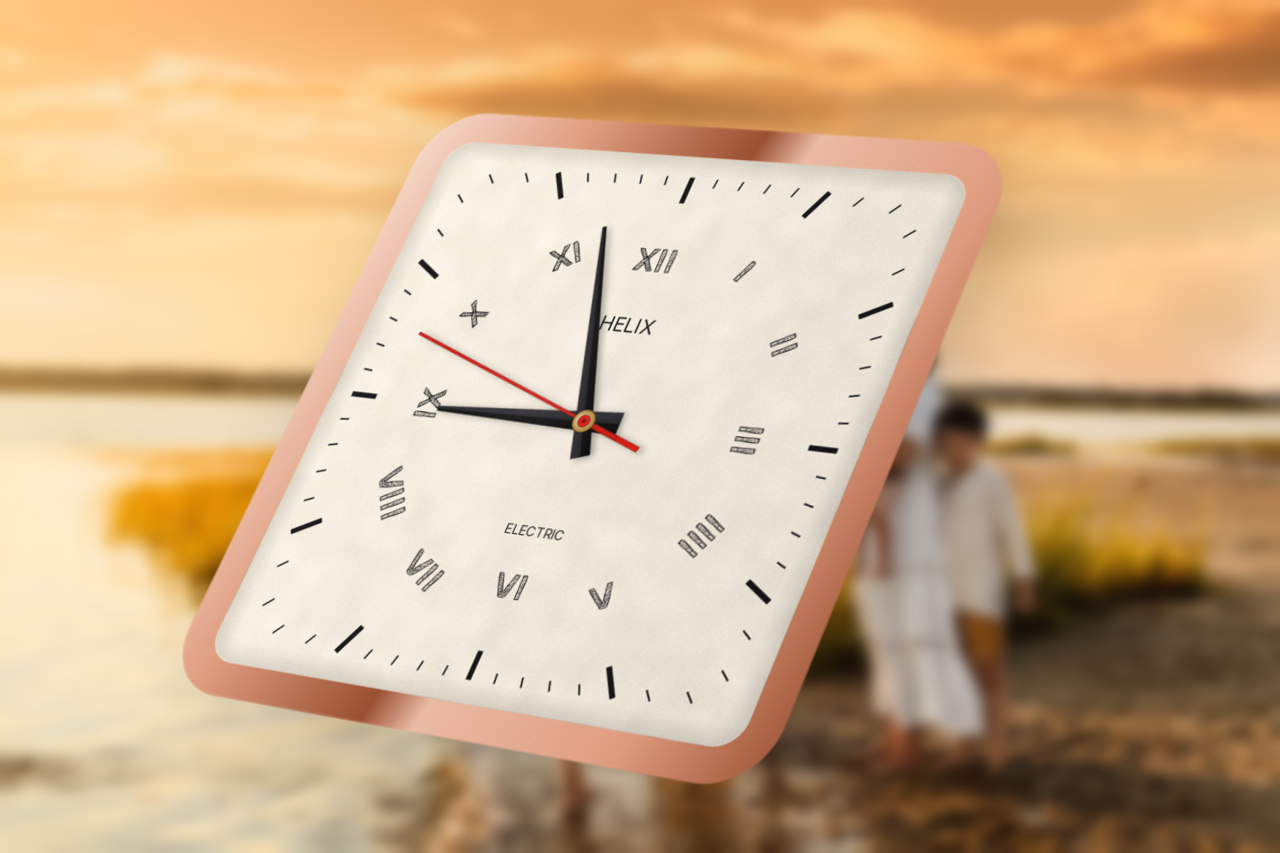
8:56:48
